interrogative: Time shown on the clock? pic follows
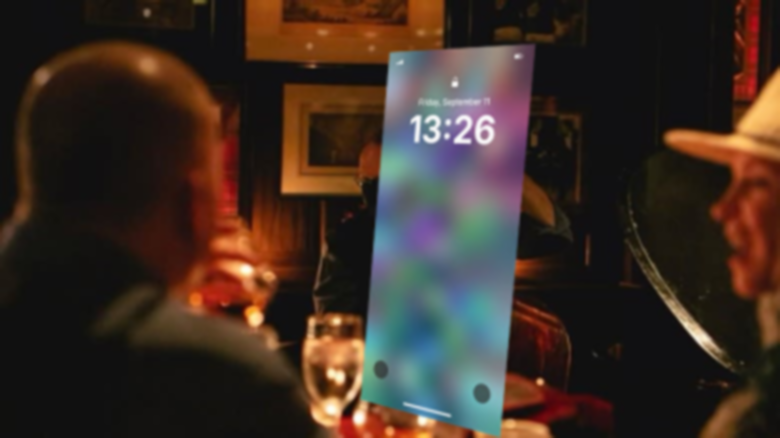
13:26
